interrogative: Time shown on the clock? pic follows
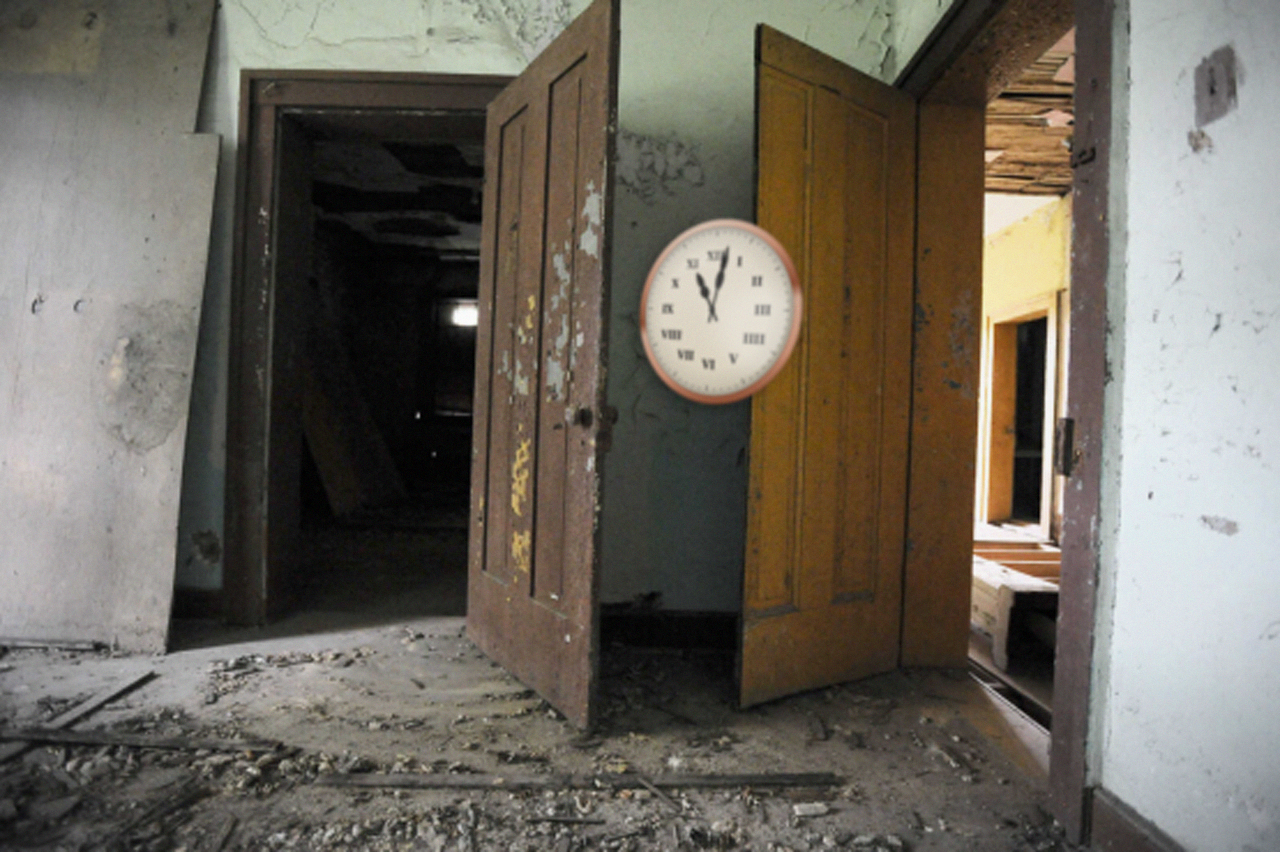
11:02
